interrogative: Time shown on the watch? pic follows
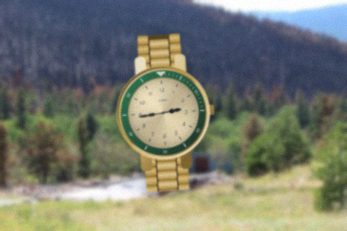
2:44
